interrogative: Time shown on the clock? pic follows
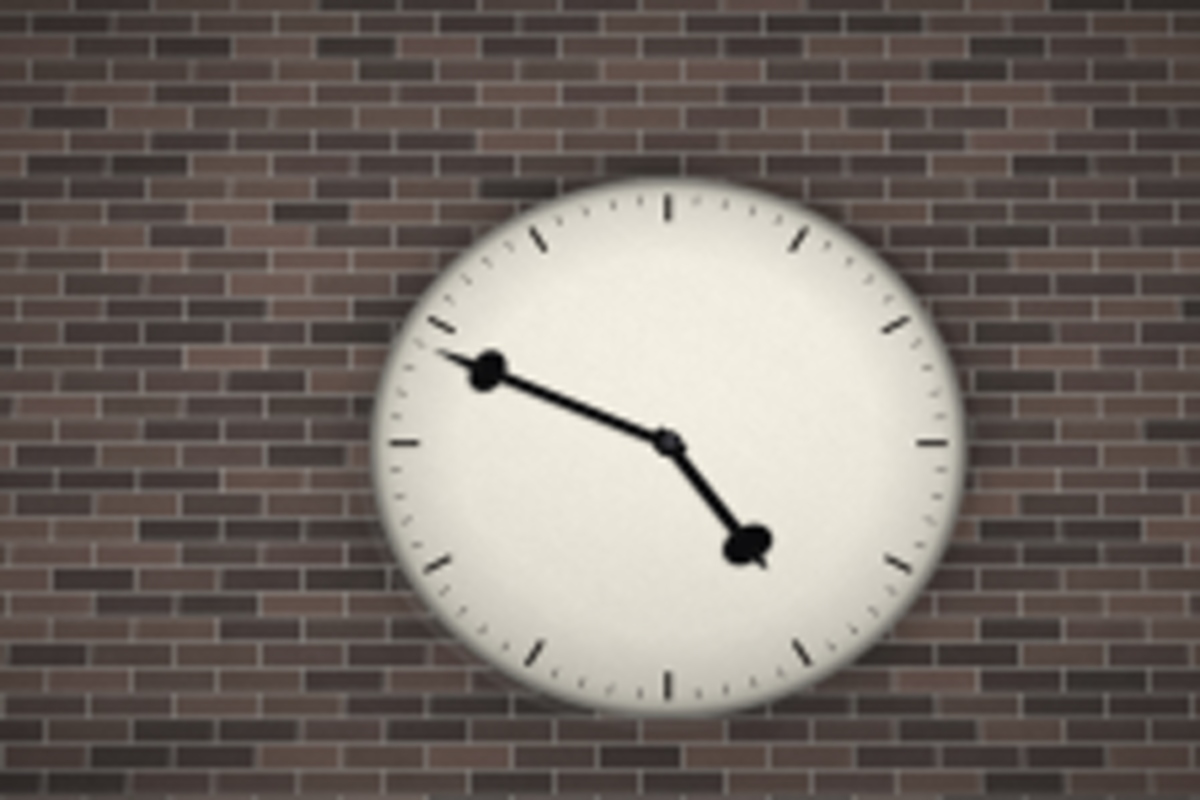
4:49
